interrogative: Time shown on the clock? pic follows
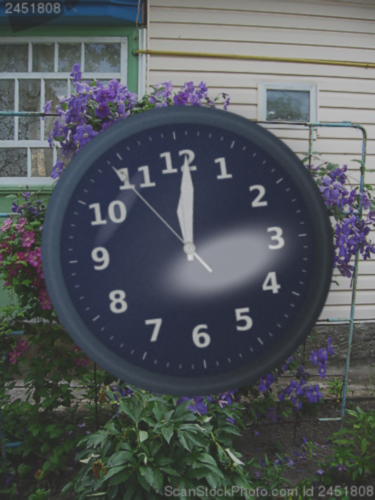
12:00:54
